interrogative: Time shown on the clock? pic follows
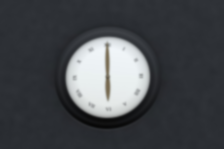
6:00
